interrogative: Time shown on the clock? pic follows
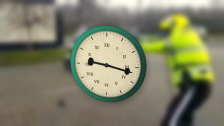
9:17
